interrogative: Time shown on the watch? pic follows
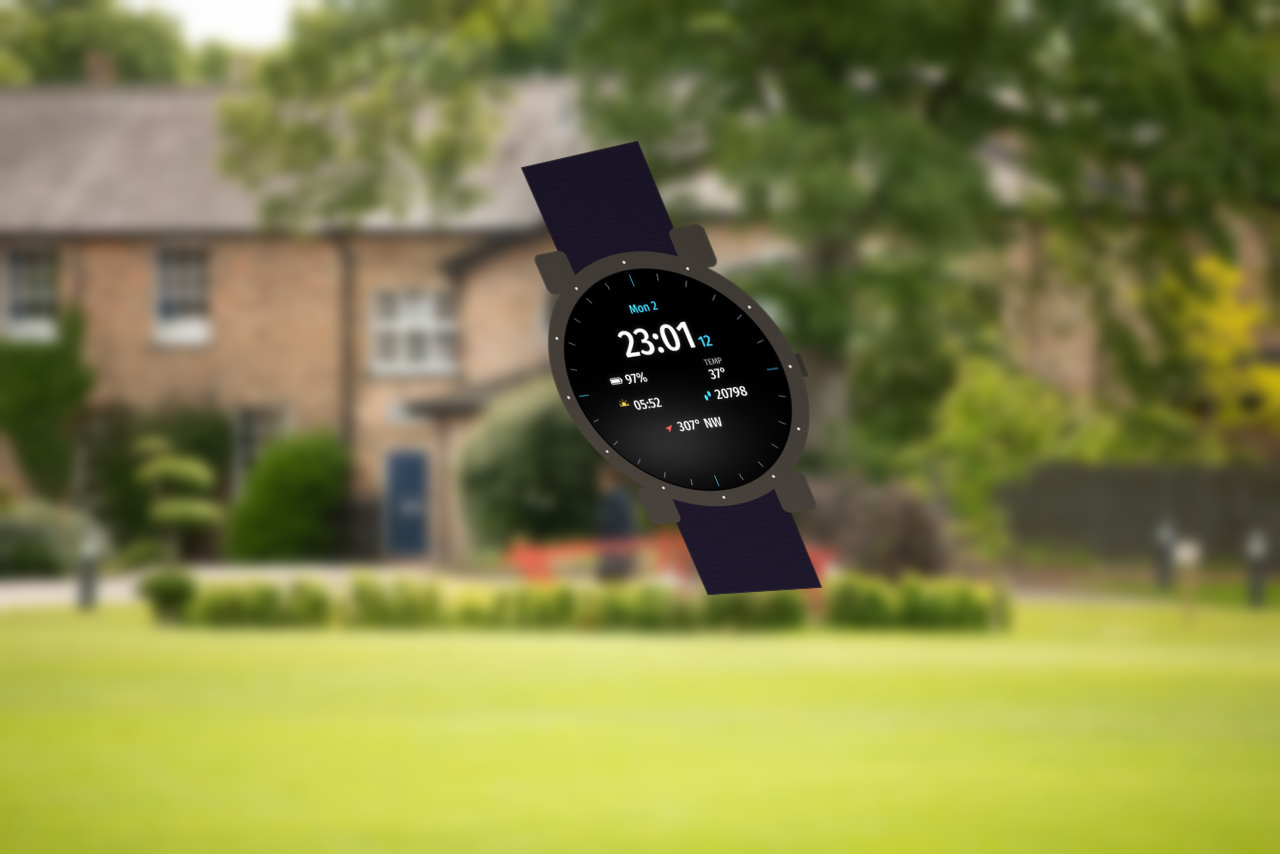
23:01:12
